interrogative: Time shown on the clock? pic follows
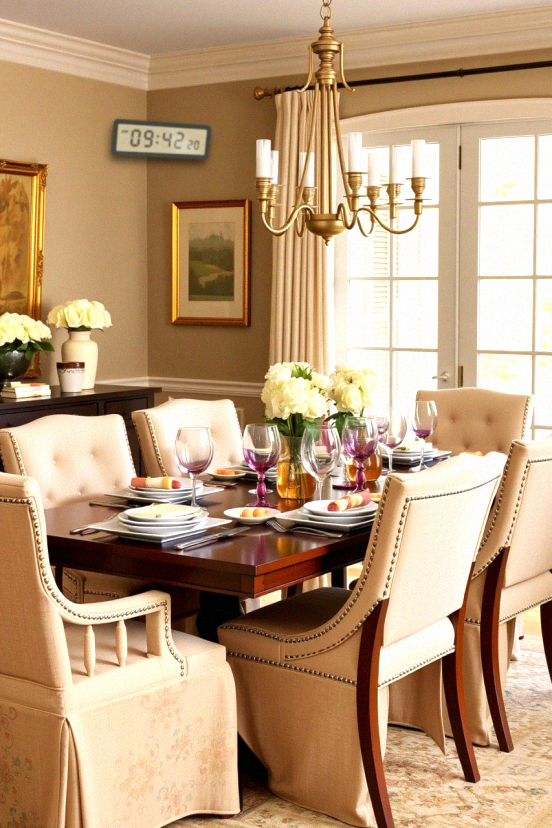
9:42
